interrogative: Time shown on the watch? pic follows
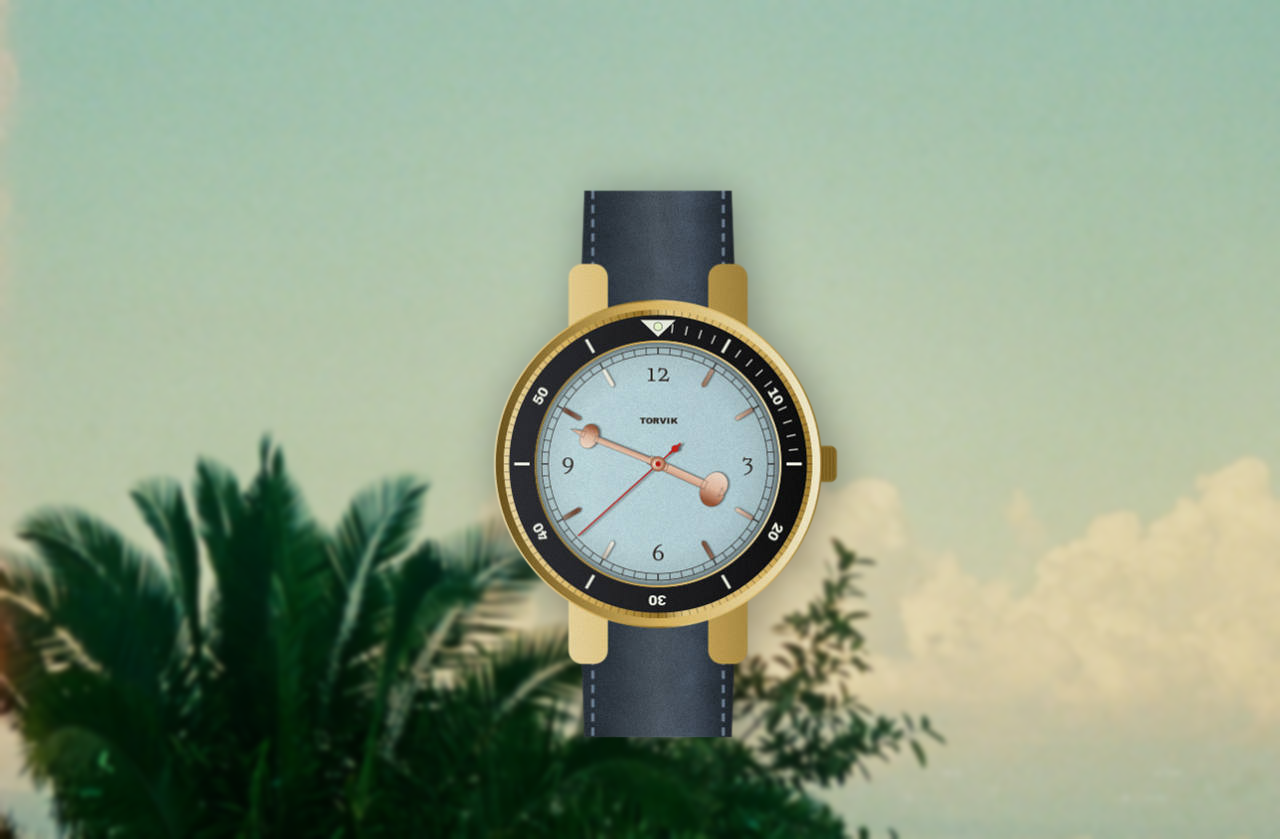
3:48:38
